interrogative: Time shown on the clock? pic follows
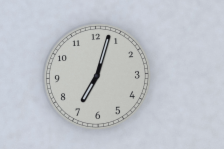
7:03
